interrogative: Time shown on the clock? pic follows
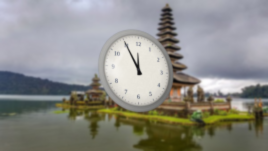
11:55
